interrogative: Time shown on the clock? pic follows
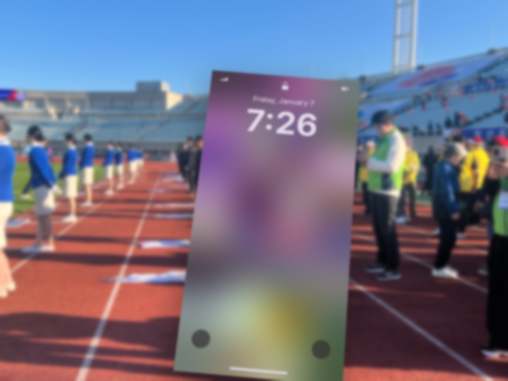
7:26
